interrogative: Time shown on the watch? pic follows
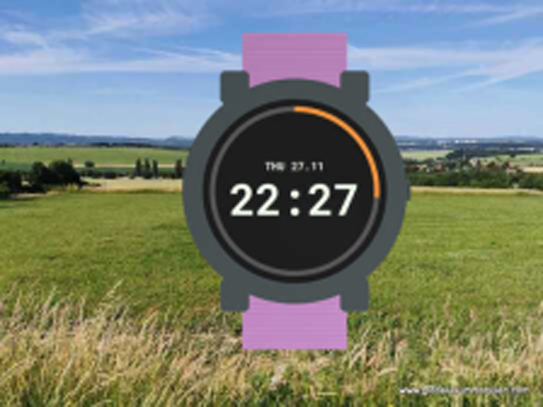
22:27
